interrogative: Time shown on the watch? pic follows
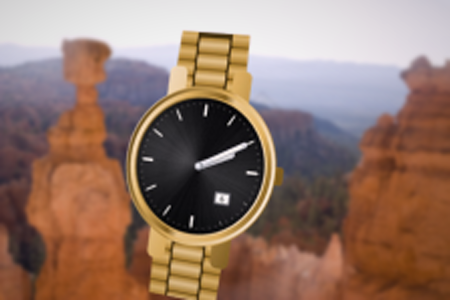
2:10
